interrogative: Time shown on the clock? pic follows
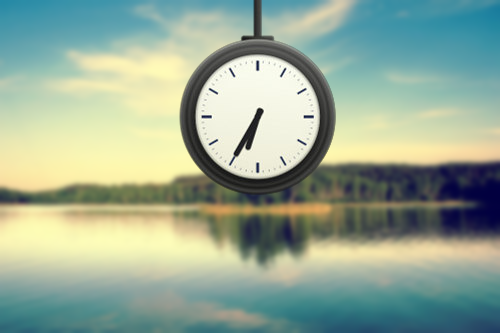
6:35
